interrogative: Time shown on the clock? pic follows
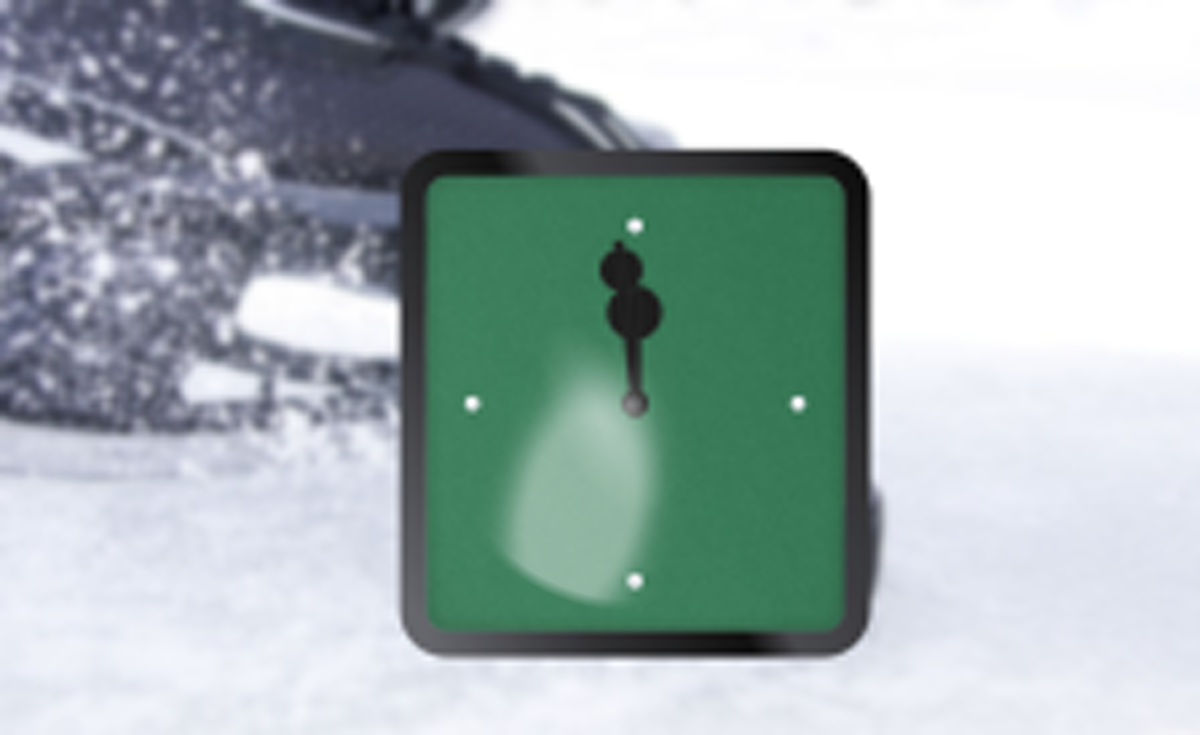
11:59
